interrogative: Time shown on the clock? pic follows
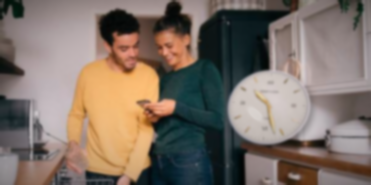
10:27
